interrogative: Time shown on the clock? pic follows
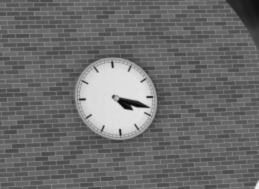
4:18
